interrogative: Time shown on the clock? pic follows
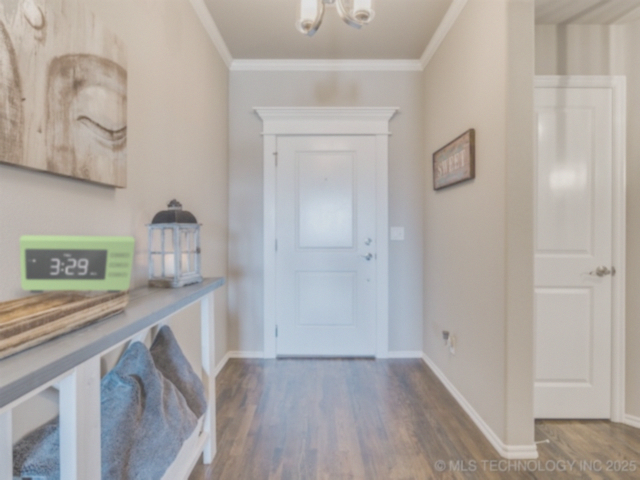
3:29
